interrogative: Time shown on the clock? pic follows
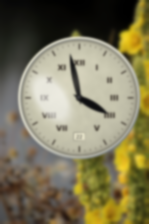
3:58
